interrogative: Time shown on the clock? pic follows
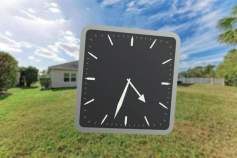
4:33
